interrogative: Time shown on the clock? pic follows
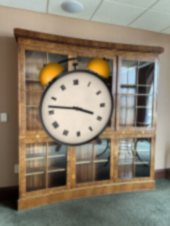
3:47
